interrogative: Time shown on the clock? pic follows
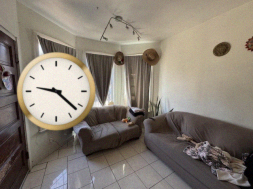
9:22
